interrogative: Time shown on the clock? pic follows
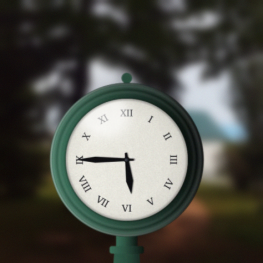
5:45
